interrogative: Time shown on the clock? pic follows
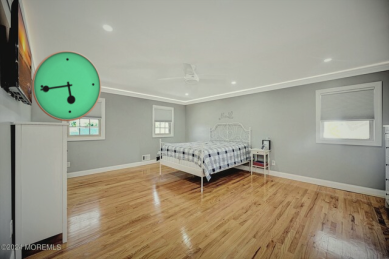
5:44
